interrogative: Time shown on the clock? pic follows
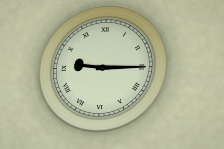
9:15
